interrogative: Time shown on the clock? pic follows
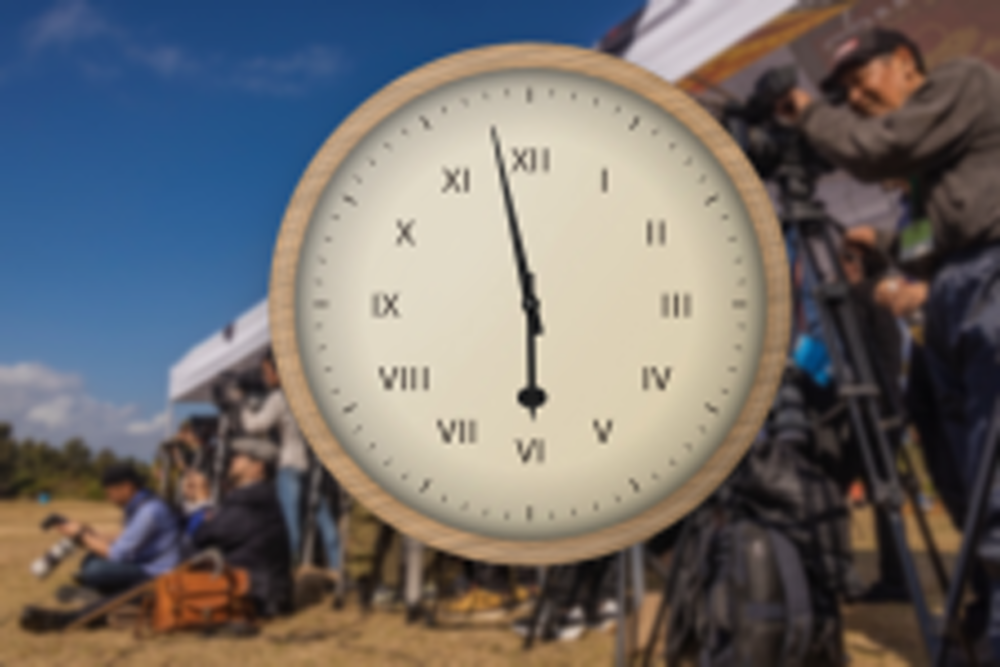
5:58
